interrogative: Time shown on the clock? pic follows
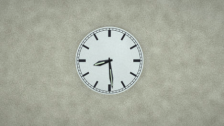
8:29
